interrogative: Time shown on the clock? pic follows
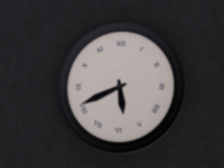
5:41
